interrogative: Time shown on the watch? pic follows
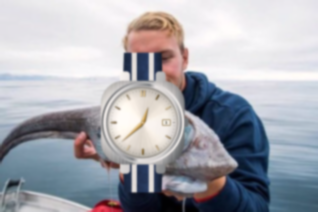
12:38
